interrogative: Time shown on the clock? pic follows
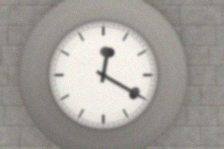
12:20
